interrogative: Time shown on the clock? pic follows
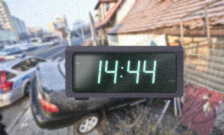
14:44
